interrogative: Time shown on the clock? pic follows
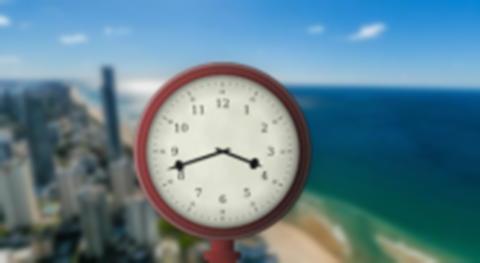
3:42
